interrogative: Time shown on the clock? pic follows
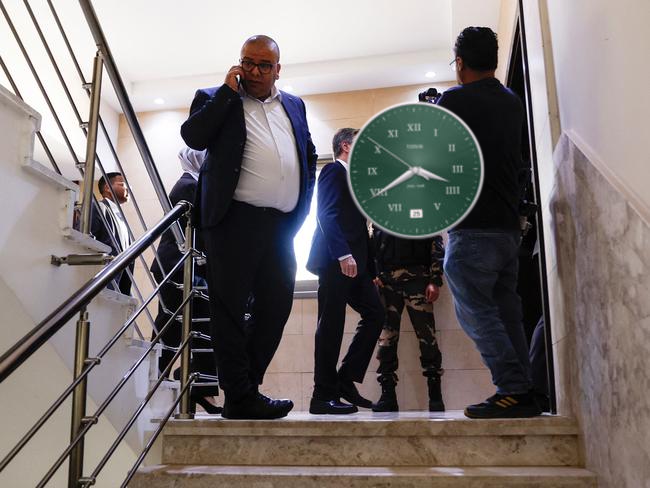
3:39:51
